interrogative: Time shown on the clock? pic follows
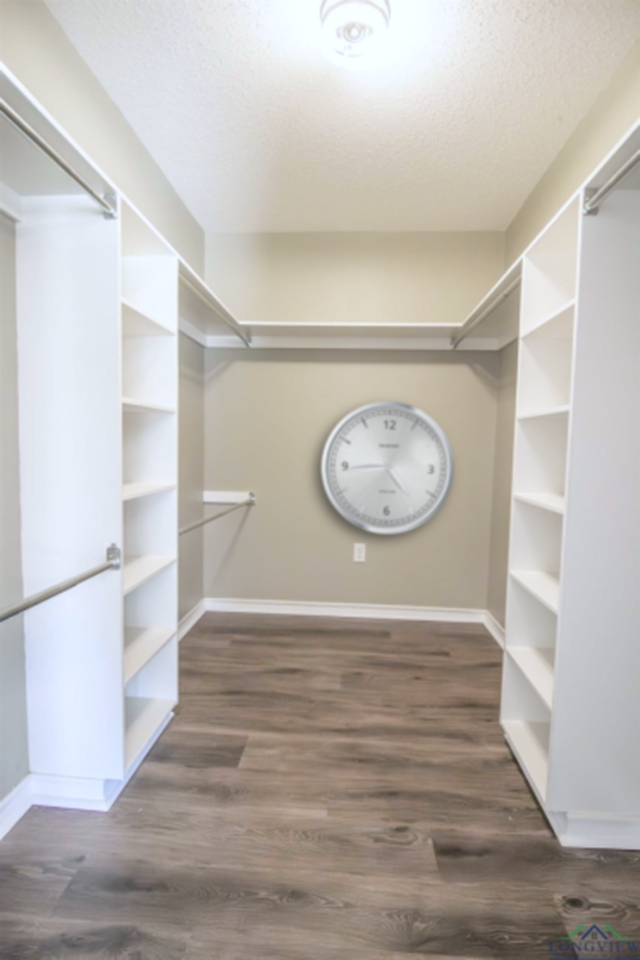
4:44
